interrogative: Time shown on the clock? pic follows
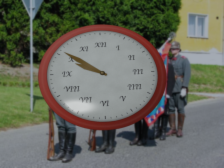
9:51
